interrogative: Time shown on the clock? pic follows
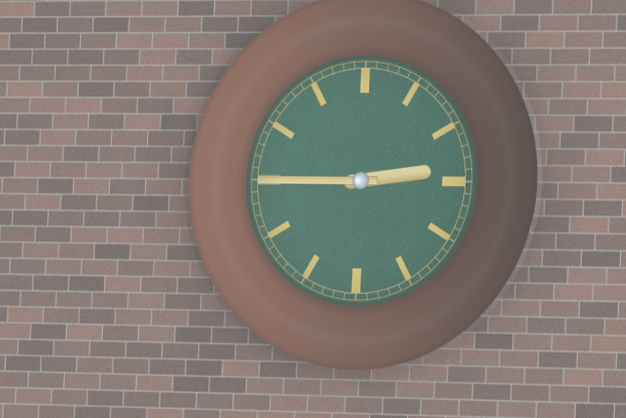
2:45
